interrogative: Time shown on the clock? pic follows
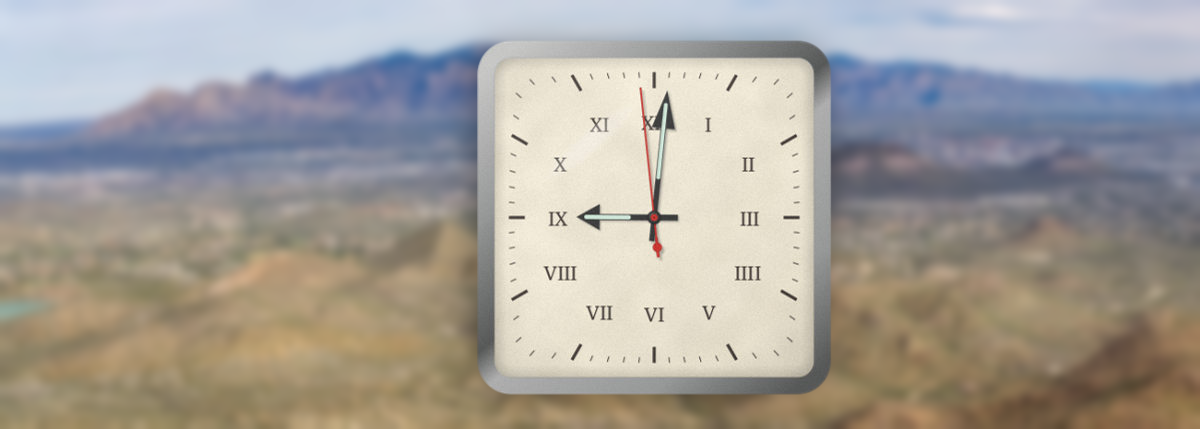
9:00:59
